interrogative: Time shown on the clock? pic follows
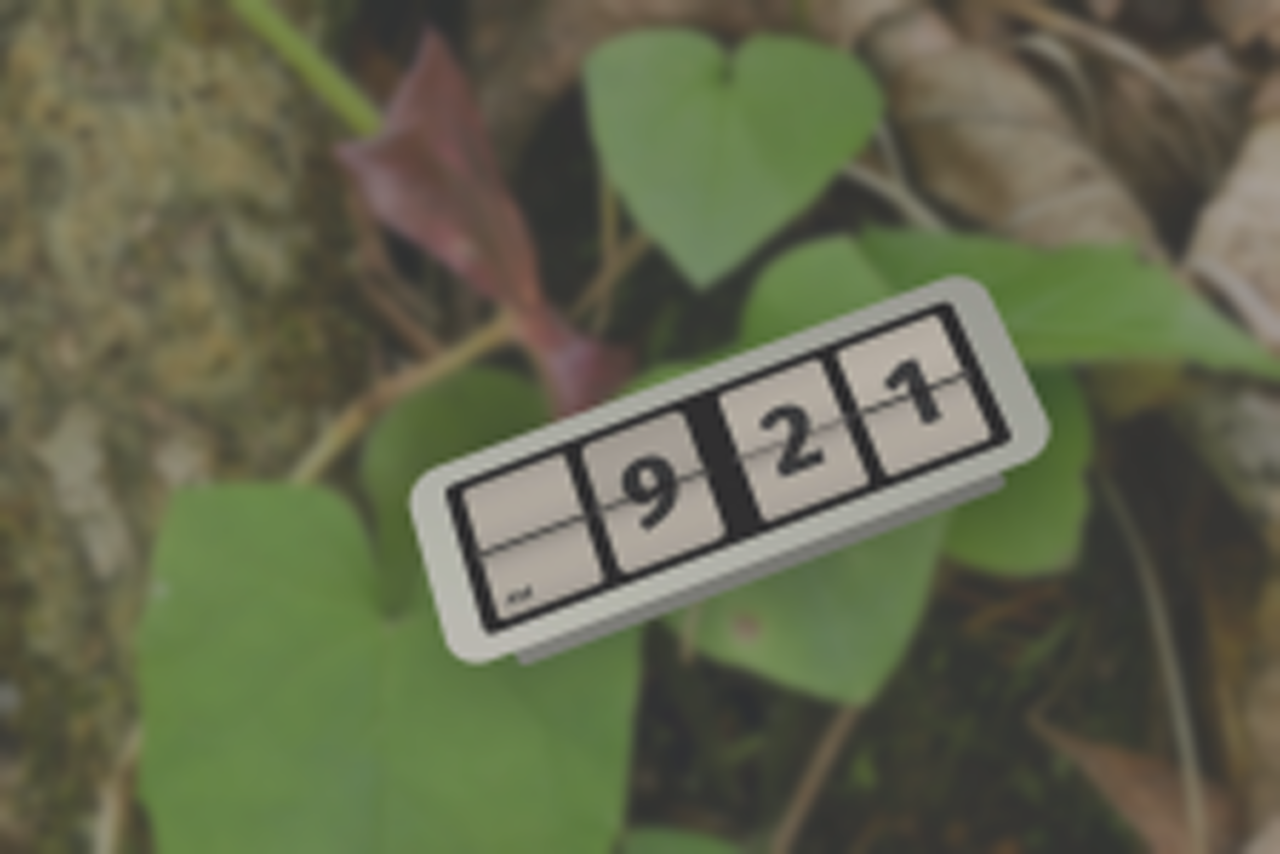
9:21
